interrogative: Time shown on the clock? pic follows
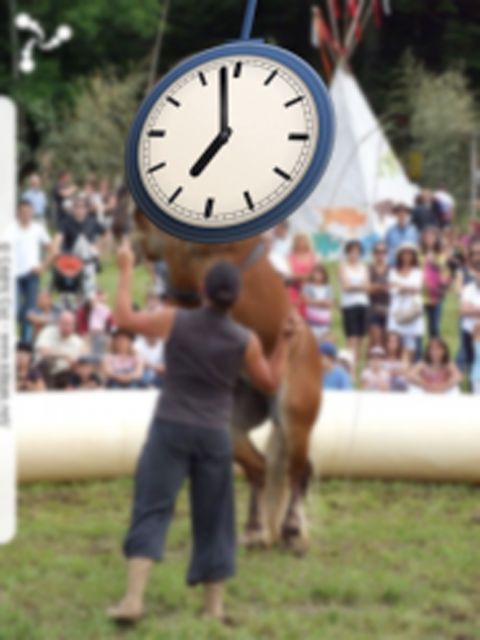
6:58
